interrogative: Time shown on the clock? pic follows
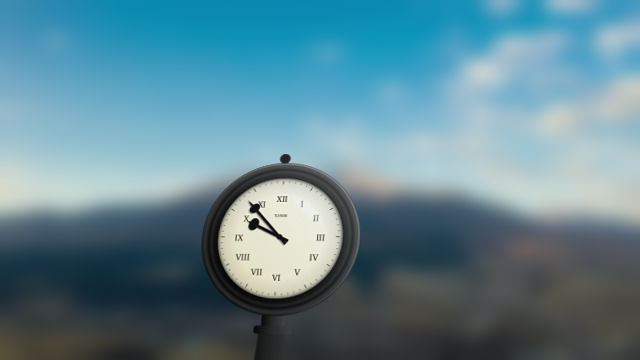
9:53
